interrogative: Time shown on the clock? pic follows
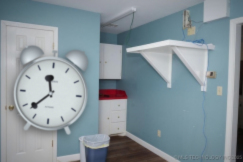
11:38
